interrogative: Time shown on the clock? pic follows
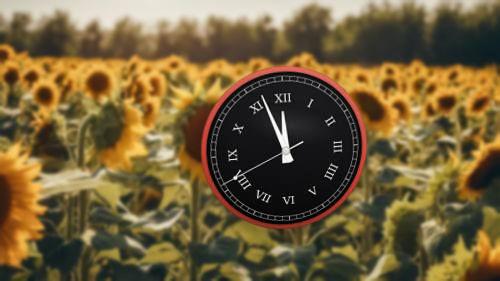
11:56:41
